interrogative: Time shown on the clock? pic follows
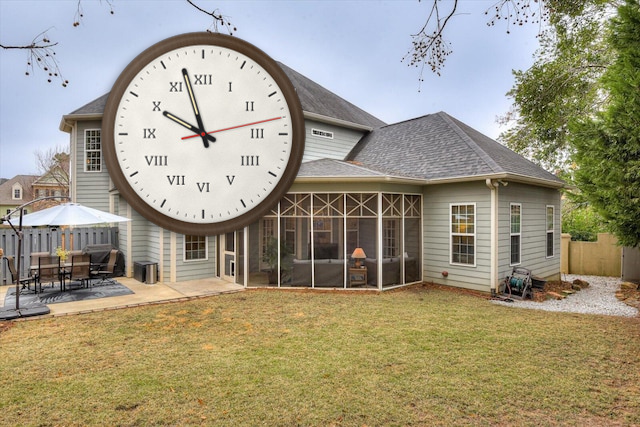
9:57:13
